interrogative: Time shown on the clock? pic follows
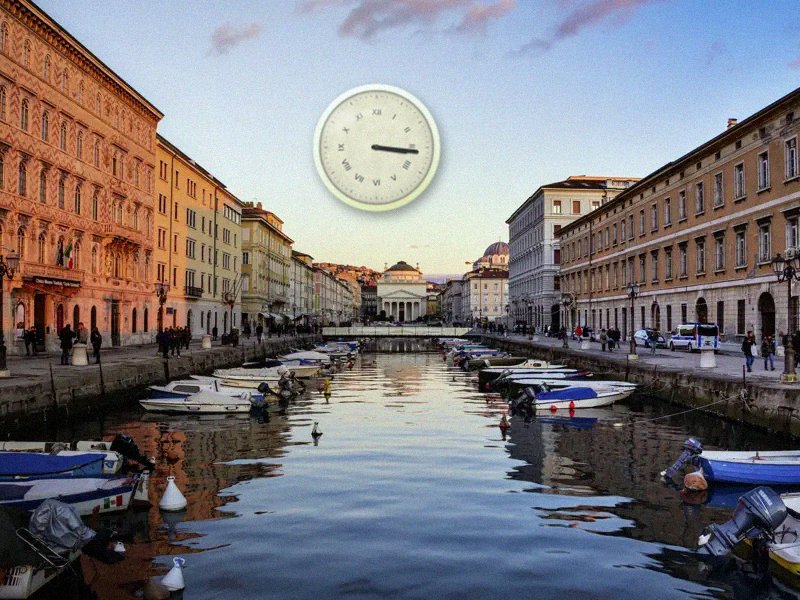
3:16
